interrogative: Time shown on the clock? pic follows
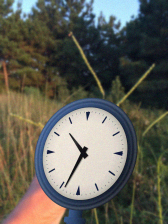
10:34
